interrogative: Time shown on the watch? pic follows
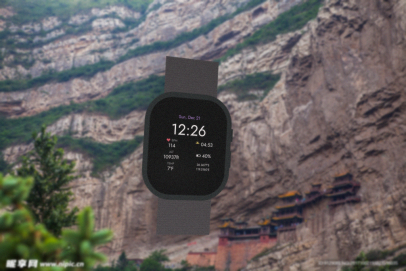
12:26
